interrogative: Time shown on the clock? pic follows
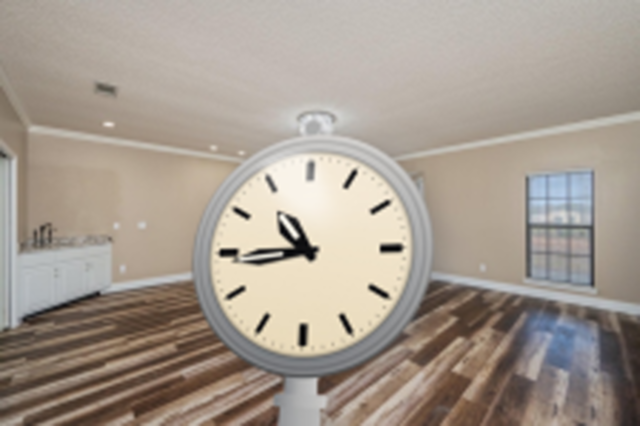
10:44
